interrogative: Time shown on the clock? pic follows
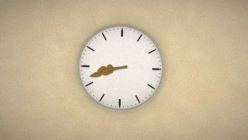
8:42
